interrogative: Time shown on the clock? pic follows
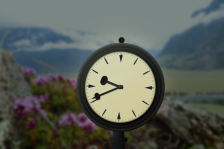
9:41
